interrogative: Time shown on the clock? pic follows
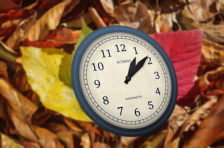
1:09
